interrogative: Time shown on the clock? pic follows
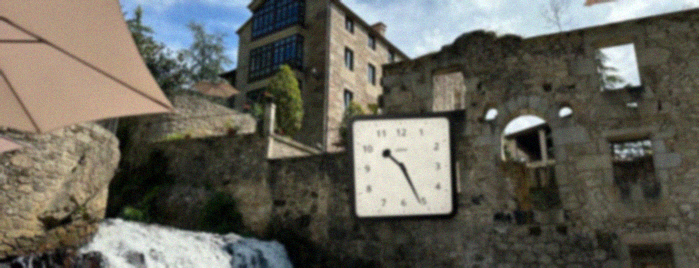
10:26
